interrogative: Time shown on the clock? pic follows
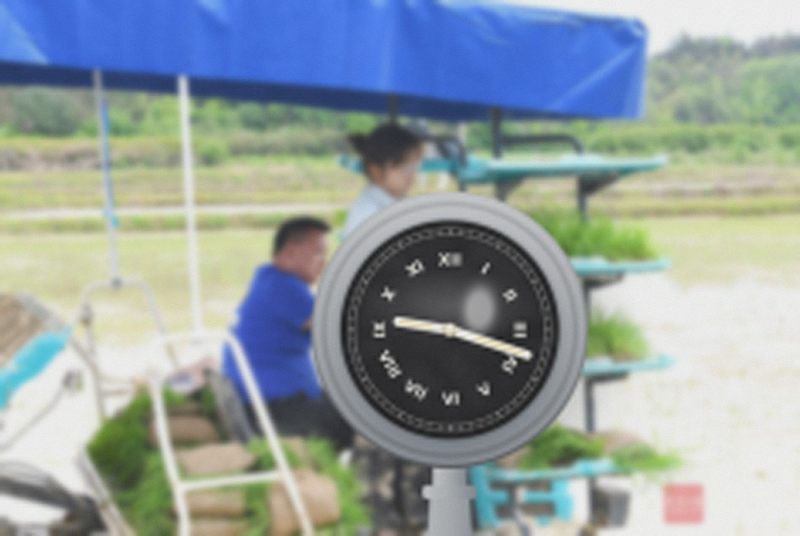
9:18
